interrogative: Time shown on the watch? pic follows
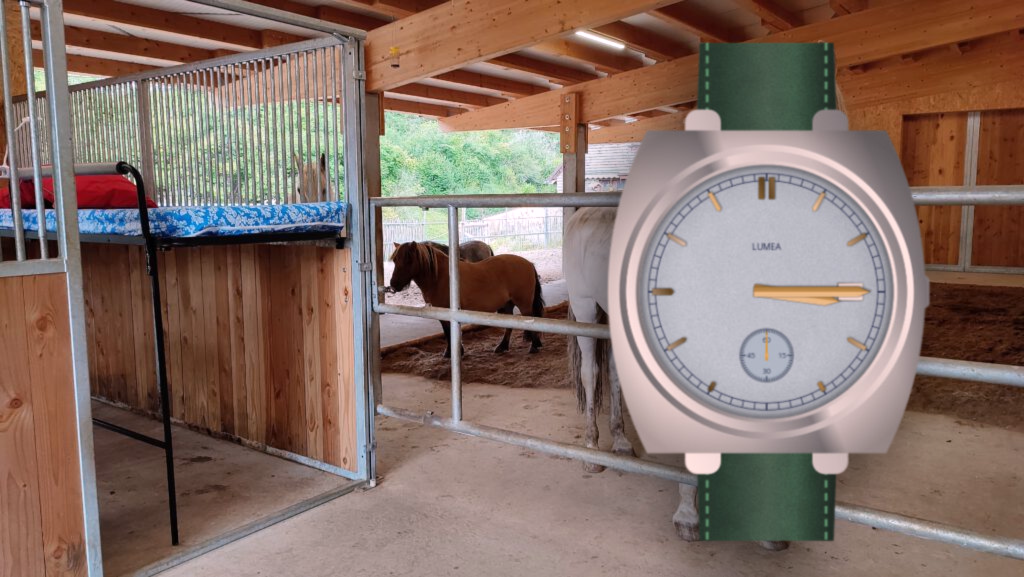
3:15
